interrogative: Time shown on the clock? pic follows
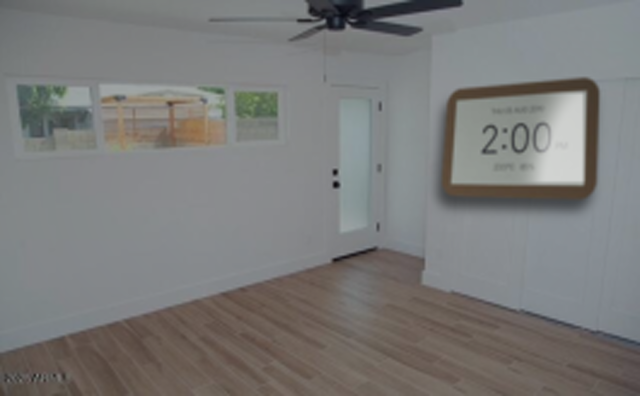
2:00
